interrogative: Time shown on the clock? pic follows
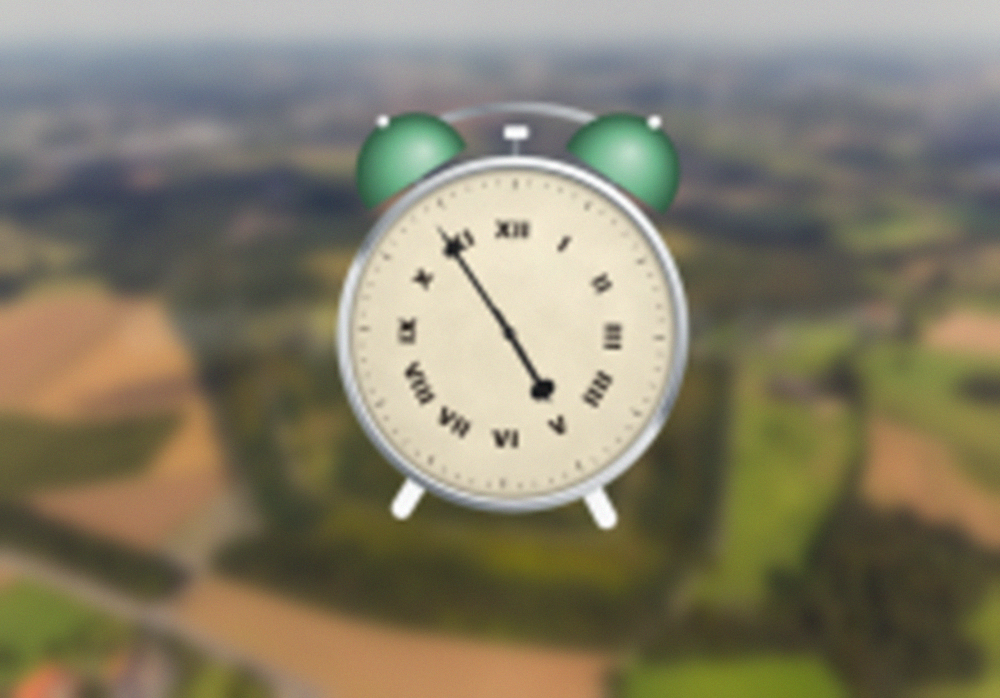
4:54
